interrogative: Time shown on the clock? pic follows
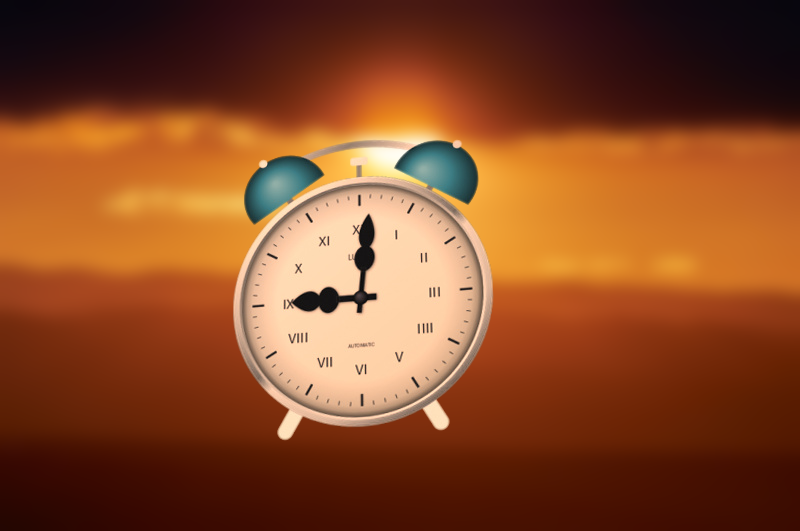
9:01
